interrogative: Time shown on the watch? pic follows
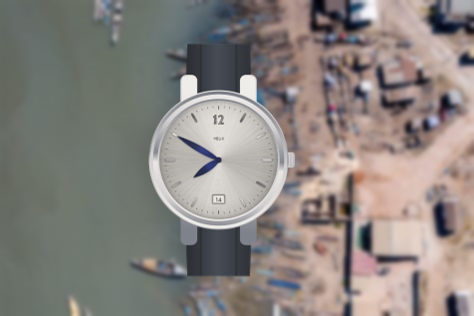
7:50
